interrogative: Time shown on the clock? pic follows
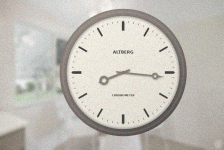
8:16
